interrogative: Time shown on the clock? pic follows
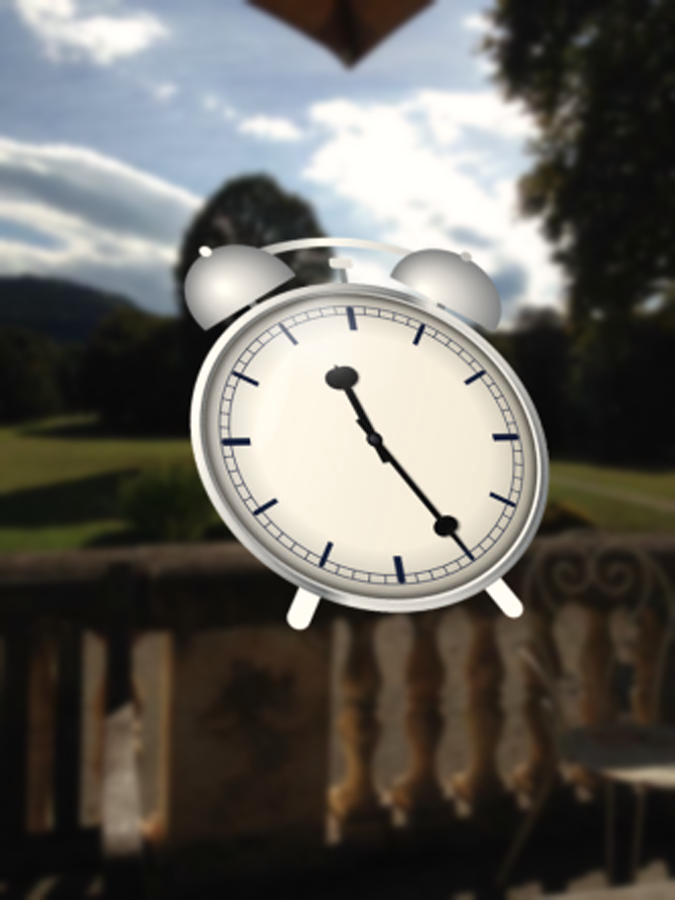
11:25
